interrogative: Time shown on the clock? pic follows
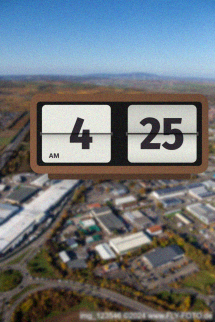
4:25
